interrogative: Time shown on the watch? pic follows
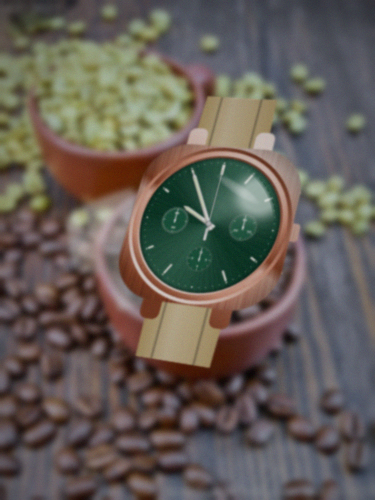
9:55
